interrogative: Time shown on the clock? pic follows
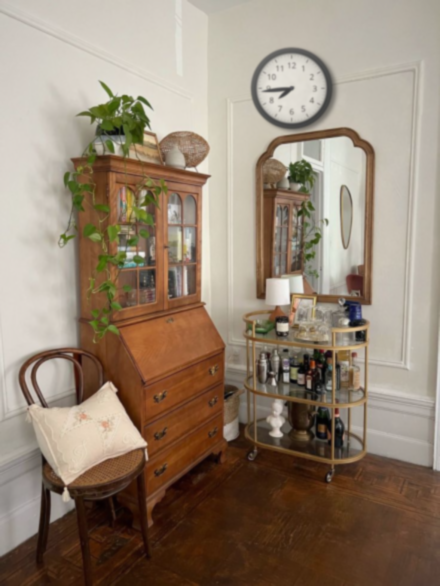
7:44
